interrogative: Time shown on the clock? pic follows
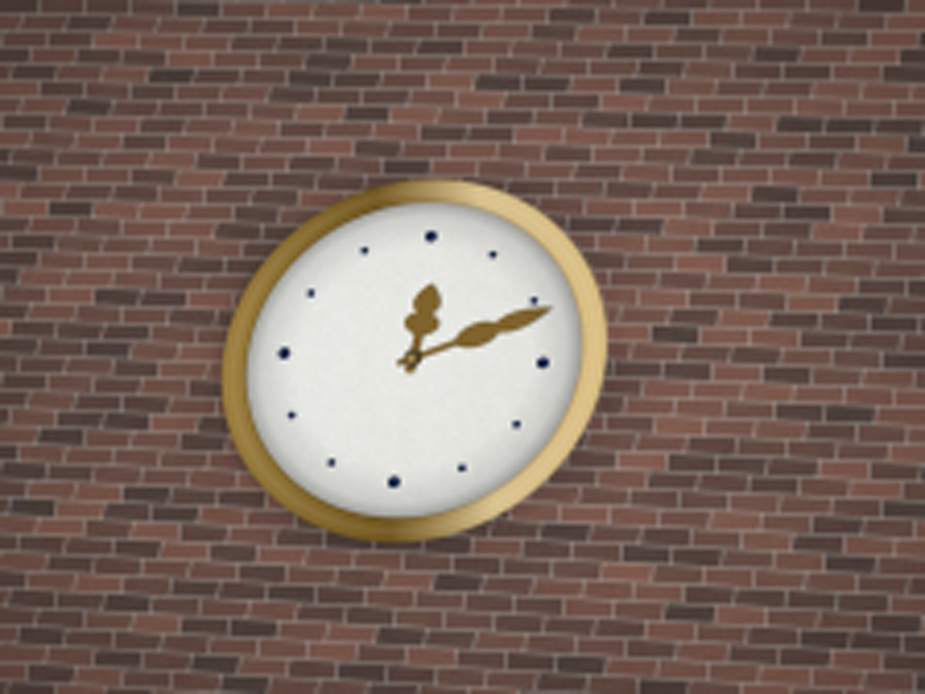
12:11
